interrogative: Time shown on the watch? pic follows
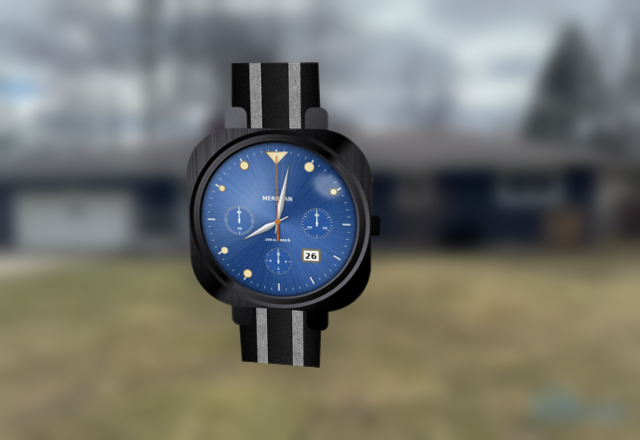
8:02
